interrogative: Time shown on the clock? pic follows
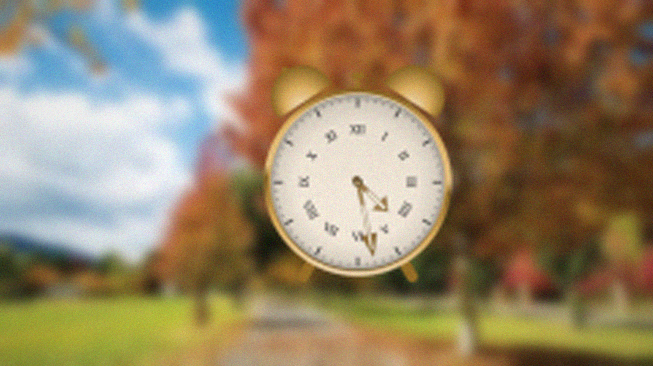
4:28
